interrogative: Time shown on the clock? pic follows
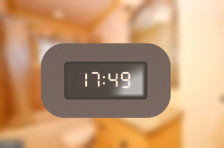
17:49
